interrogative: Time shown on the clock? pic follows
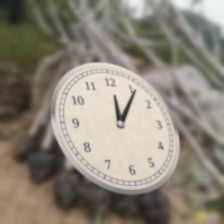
12:06
